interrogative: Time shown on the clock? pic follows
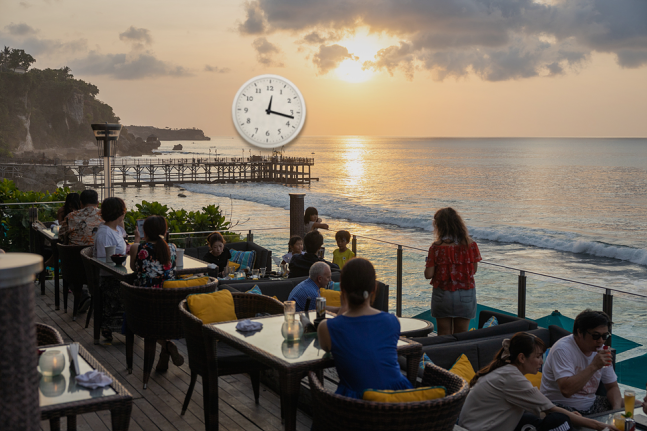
12:17
